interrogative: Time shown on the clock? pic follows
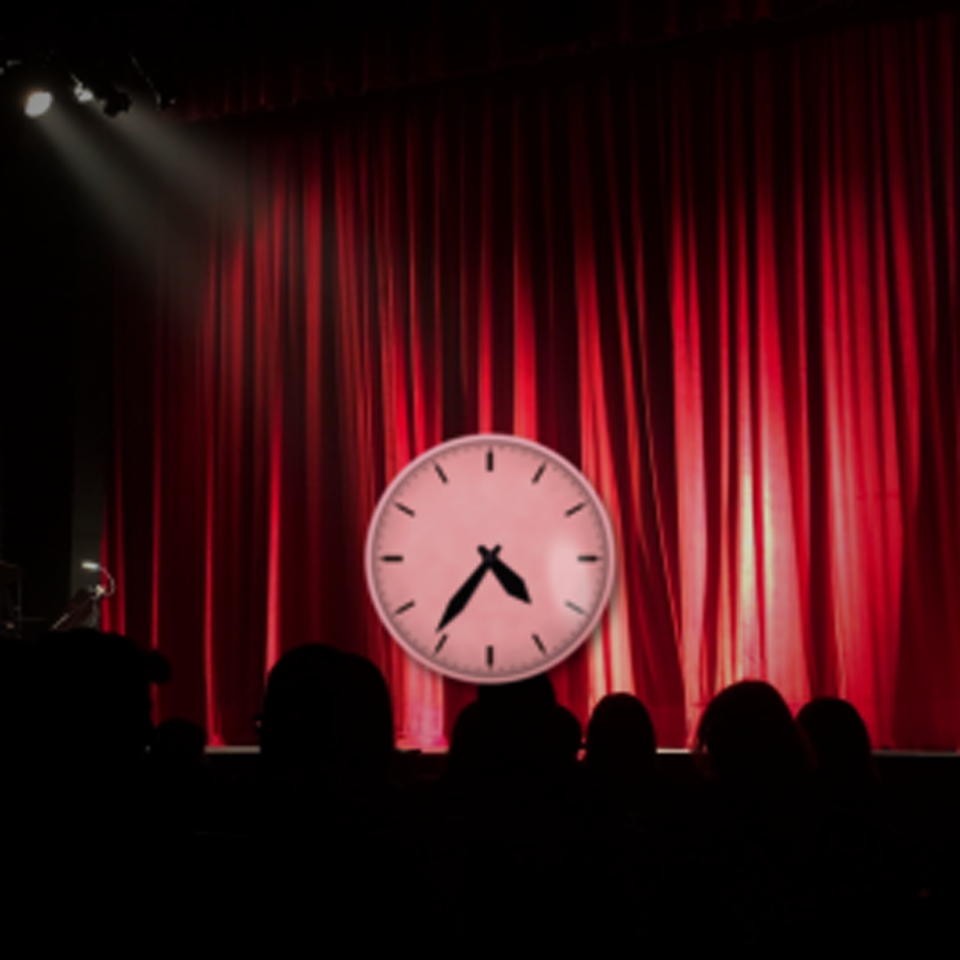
4:36
